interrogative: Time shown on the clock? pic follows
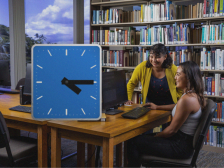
4:15
